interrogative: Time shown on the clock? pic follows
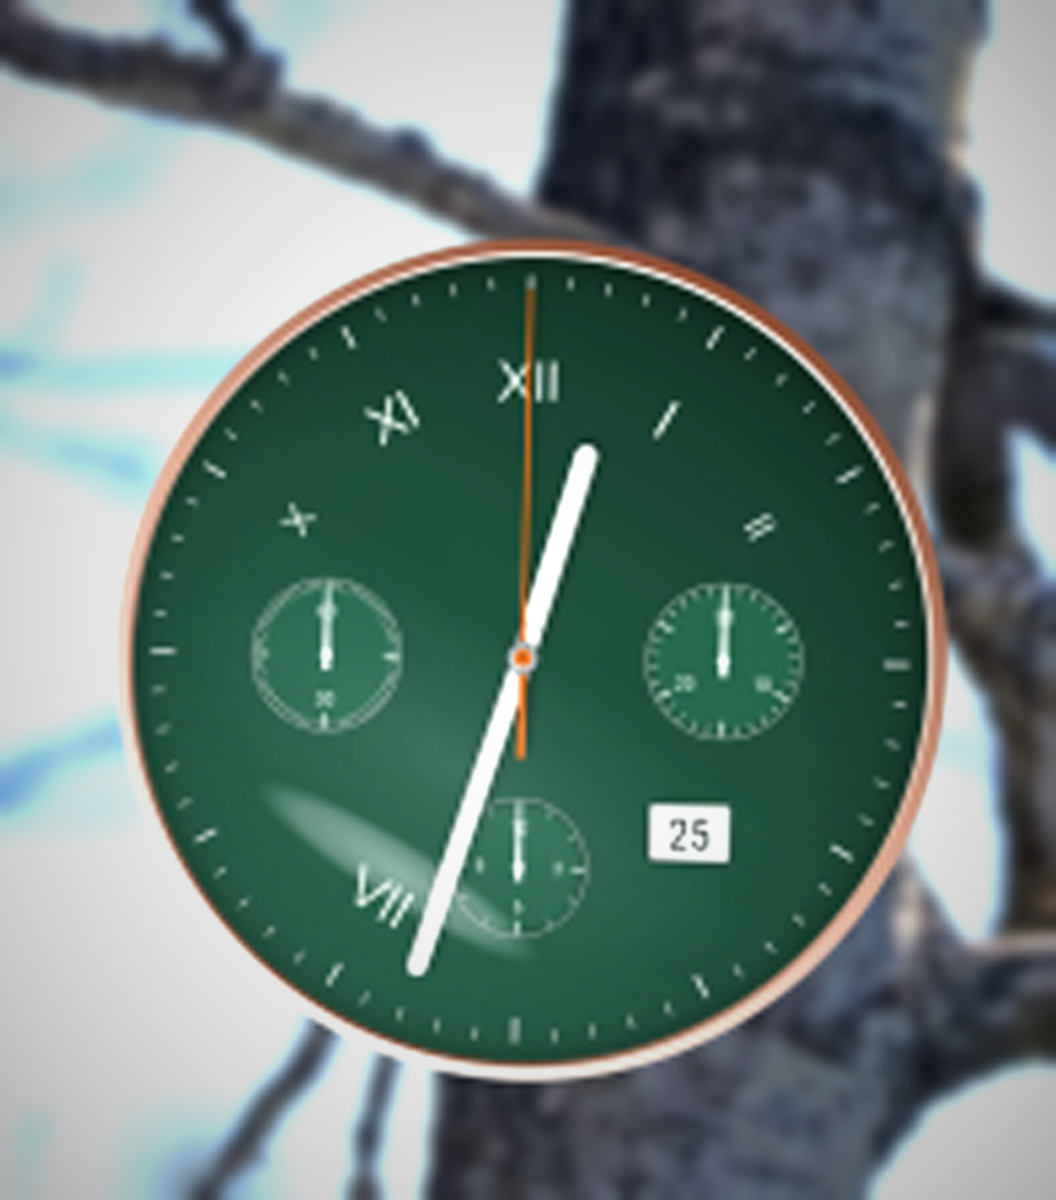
12:33
